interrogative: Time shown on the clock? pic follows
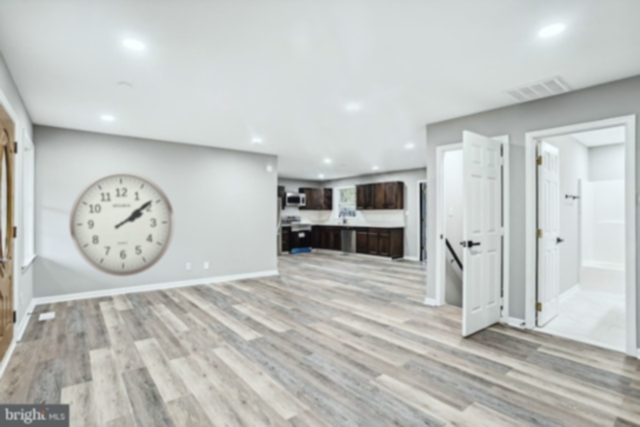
2:09
